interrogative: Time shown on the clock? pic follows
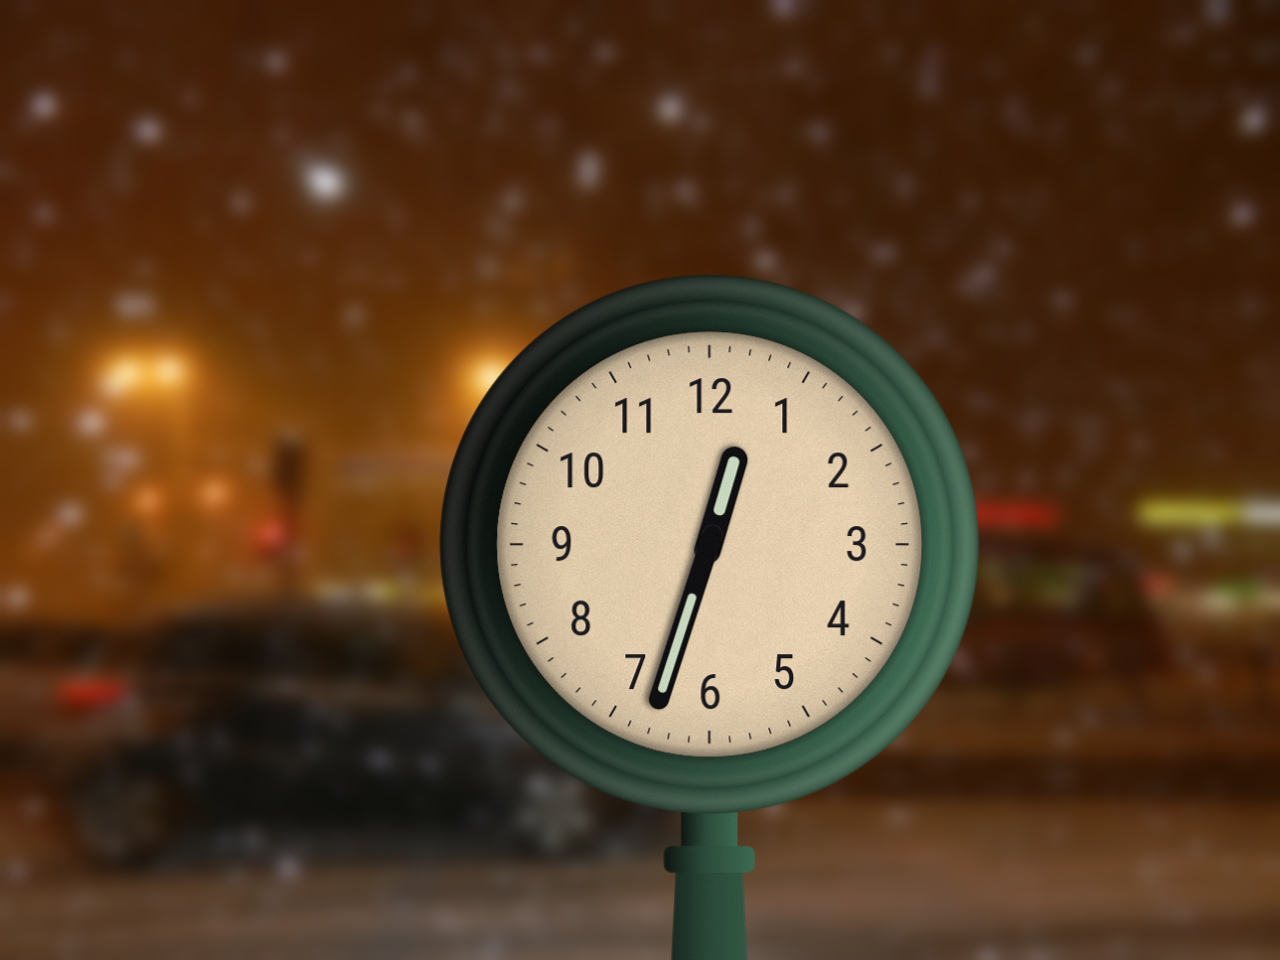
12:33
